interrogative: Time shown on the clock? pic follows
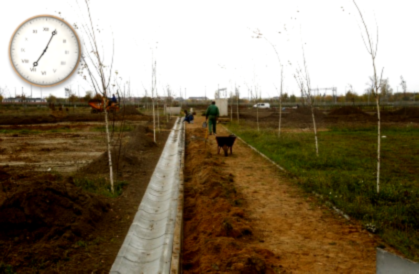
7:04
